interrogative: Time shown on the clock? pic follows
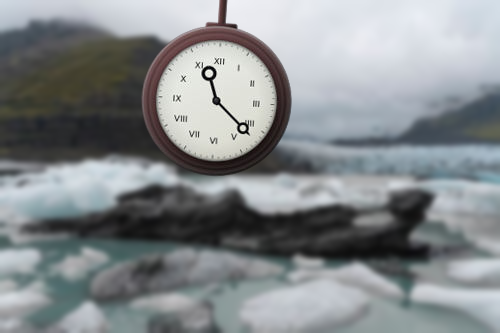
11:22
